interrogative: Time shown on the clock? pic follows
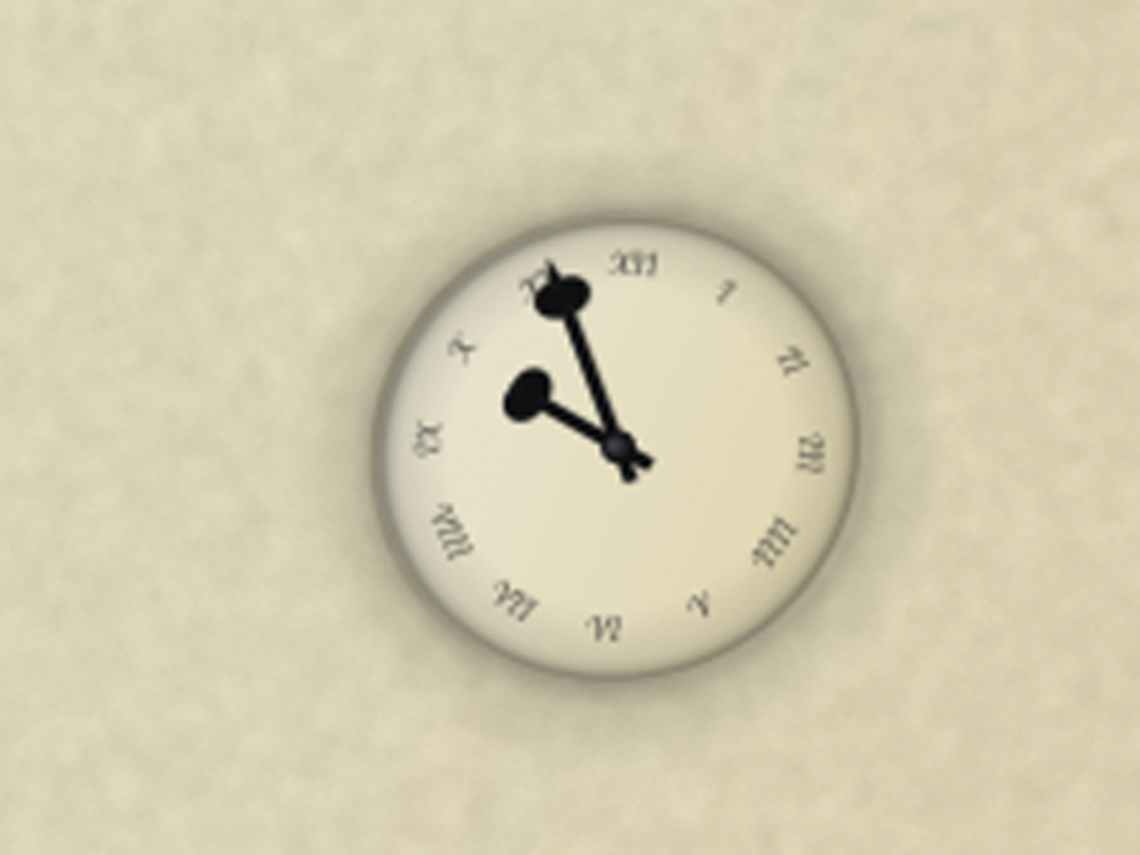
9:56
